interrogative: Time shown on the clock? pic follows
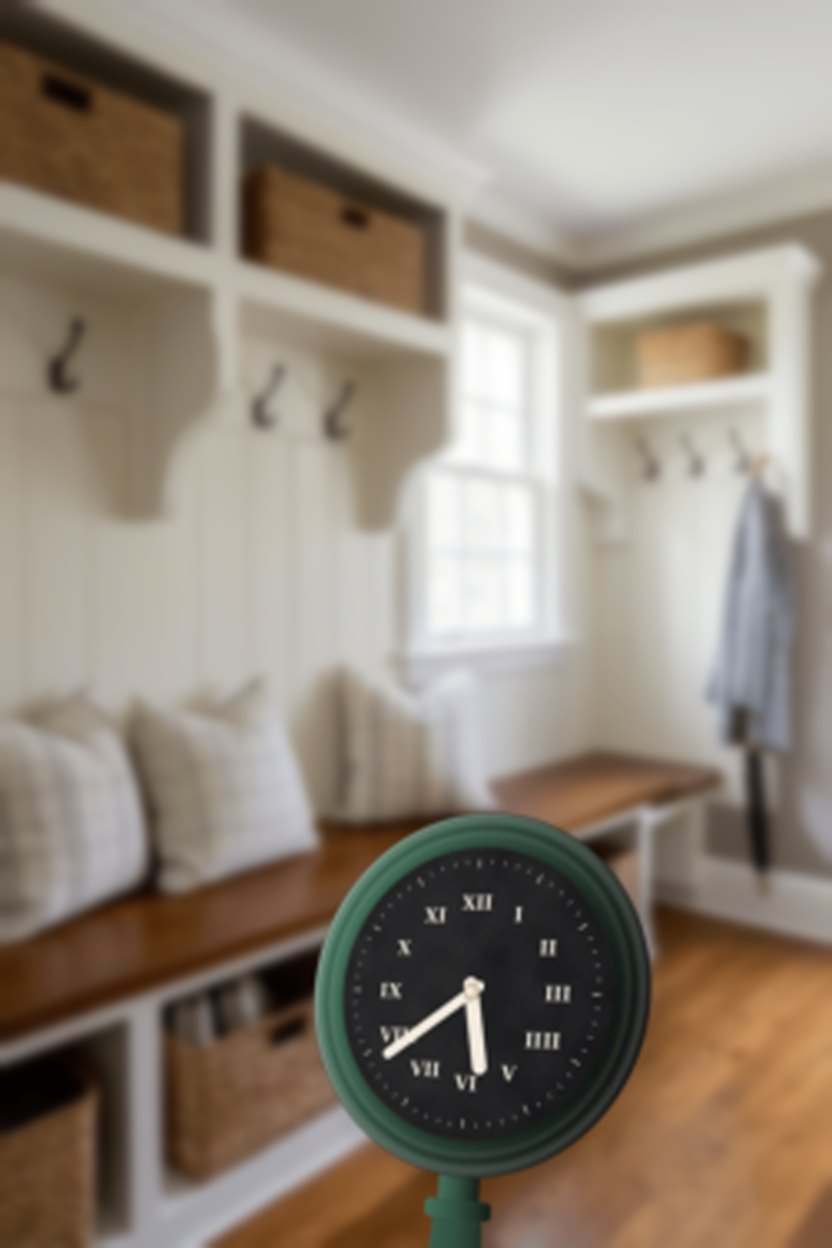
5:39
